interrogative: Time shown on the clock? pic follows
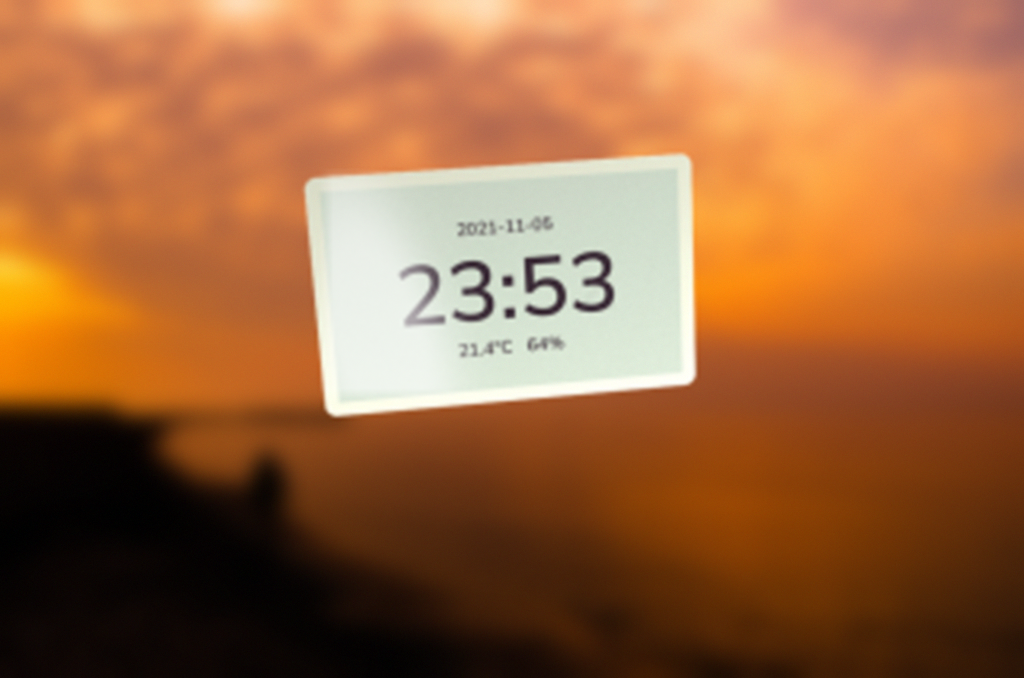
23:53
